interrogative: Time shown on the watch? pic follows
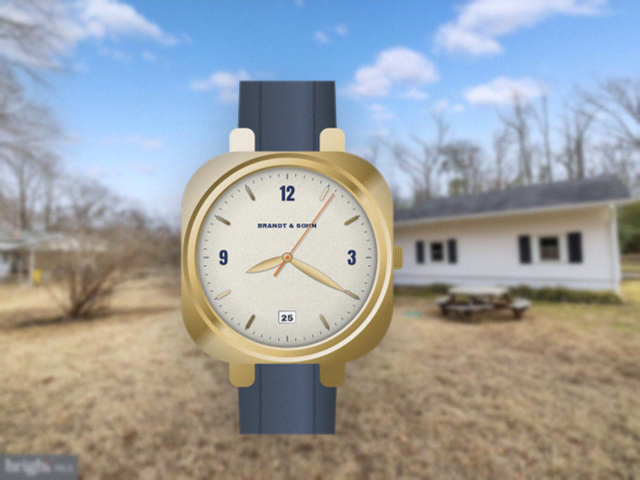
8:20:06
